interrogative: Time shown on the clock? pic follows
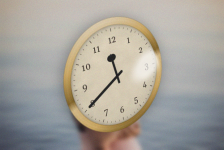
11:40
